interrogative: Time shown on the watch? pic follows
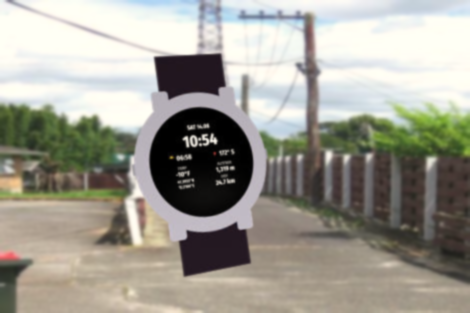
10:54
